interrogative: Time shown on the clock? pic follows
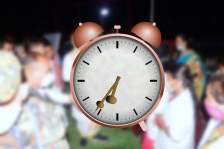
6:36
